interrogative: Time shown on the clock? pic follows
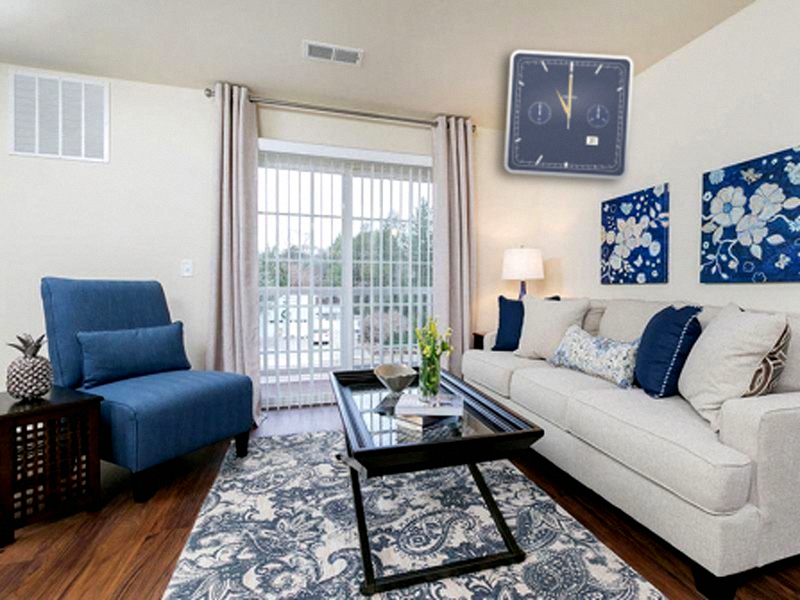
11:00
